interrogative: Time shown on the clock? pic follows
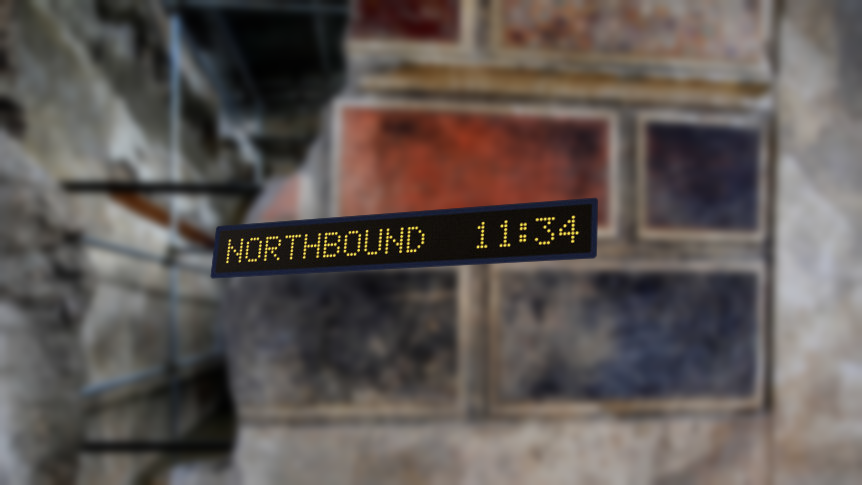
11:34
